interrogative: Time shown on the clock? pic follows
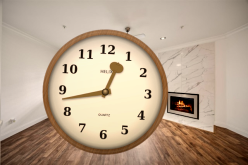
12:43
